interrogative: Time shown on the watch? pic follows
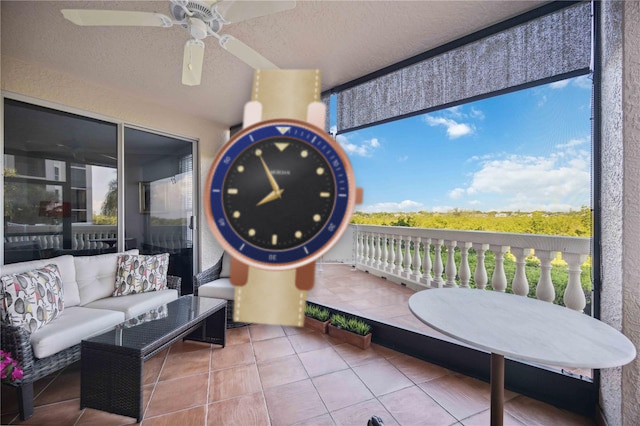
7:55
